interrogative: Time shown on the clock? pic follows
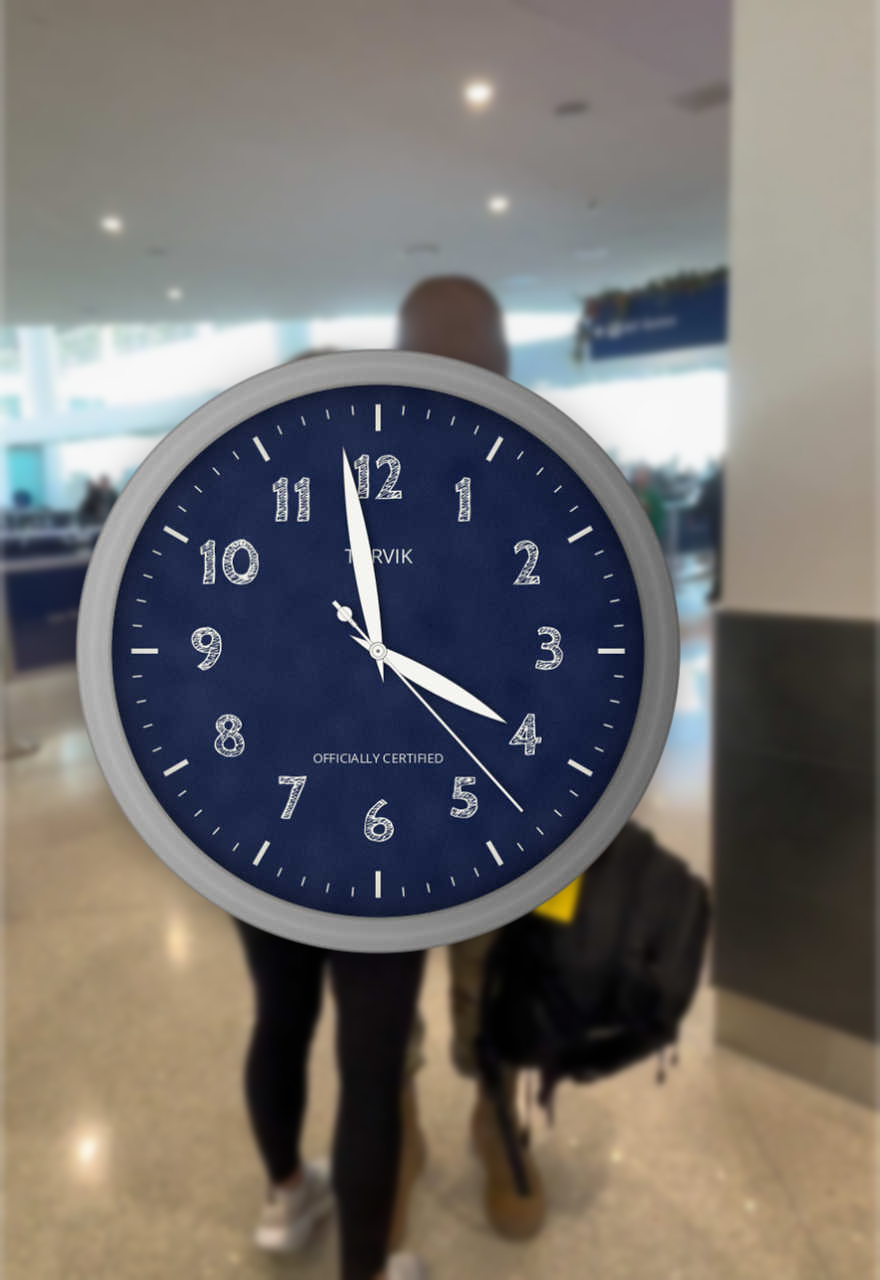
3:58:23
